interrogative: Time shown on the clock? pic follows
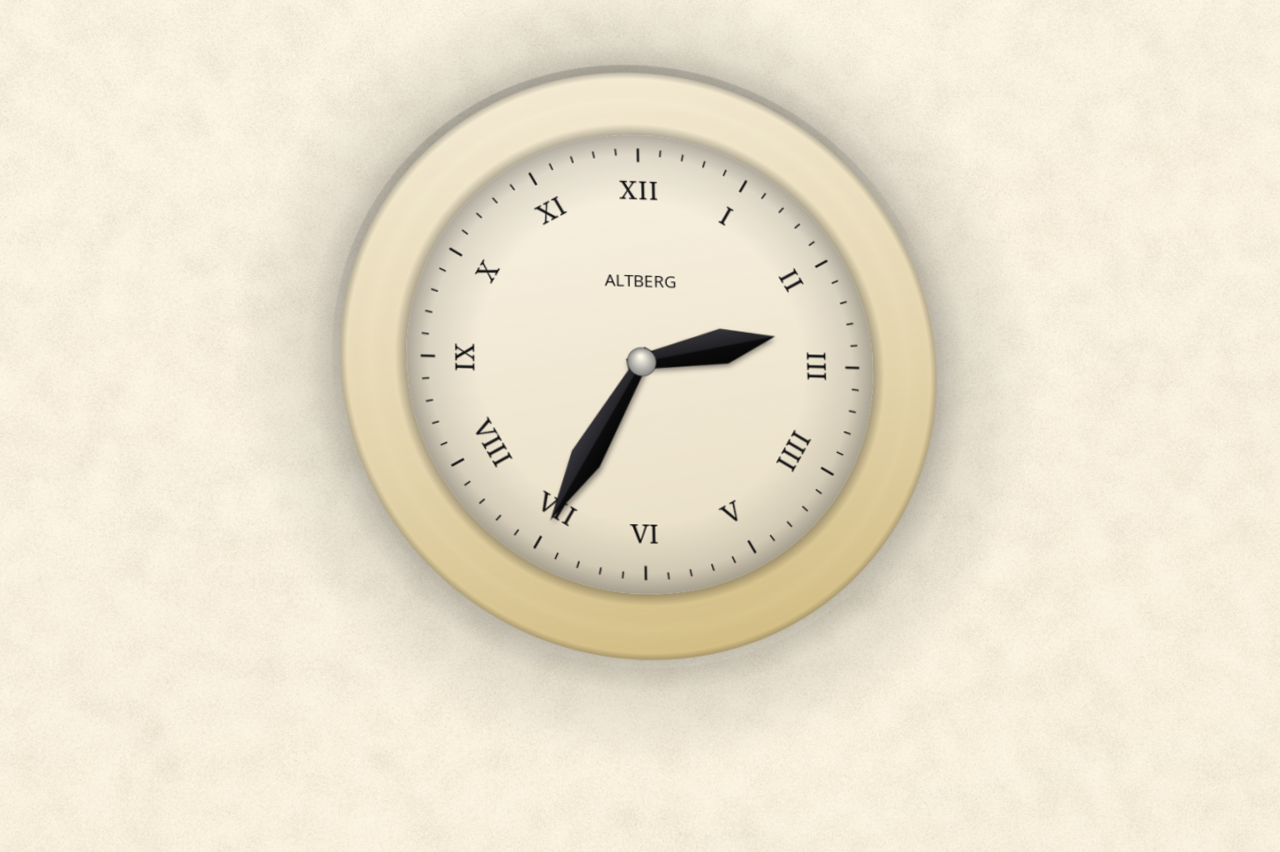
2:35
